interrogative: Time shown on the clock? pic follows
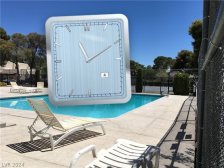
11:10
